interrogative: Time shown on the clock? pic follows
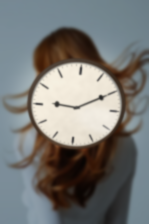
9:10
